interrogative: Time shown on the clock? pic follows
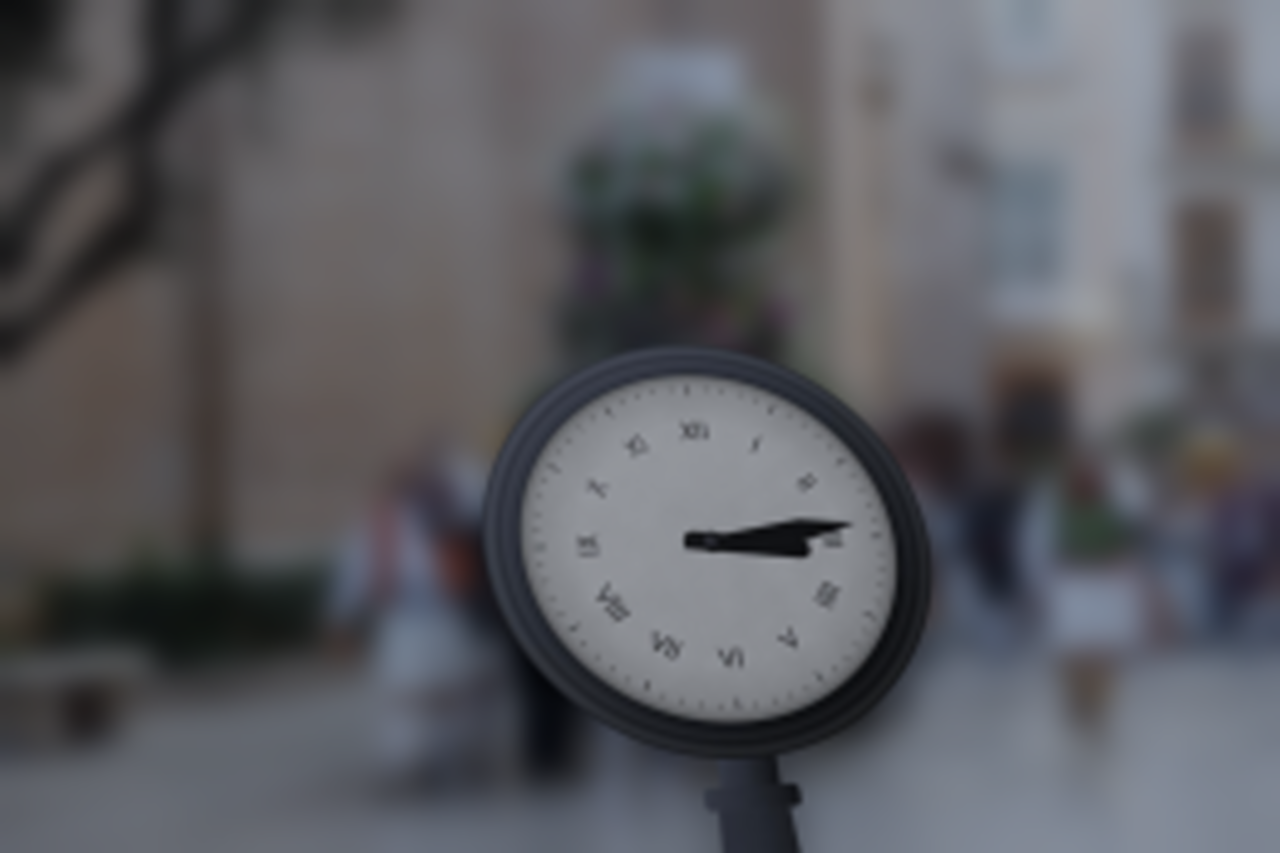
3:14
